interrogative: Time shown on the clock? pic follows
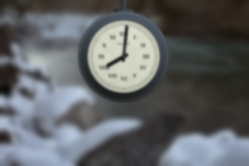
8:01
